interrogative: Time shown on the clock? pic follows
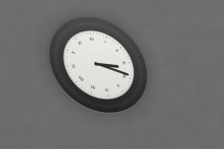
3:19
